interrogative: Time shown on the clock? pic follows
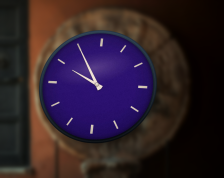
9:55
